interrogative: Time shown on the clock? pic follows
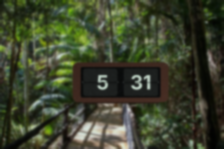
5:31
